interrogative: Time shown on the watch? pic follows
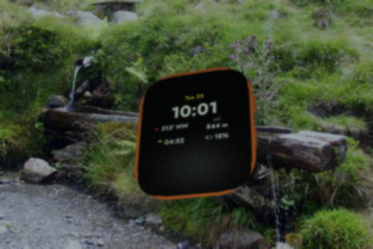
10:01
